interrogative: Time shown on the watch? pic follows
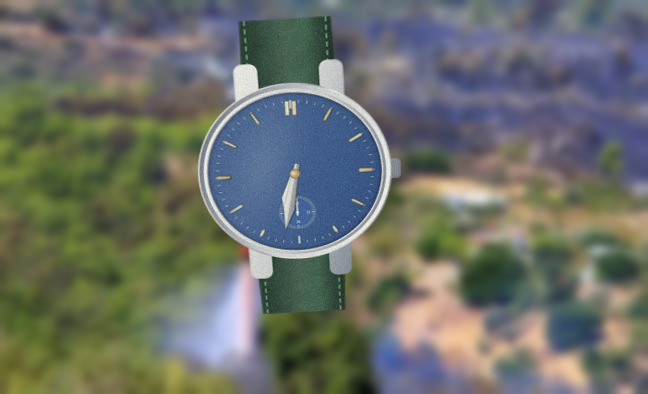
6:32
